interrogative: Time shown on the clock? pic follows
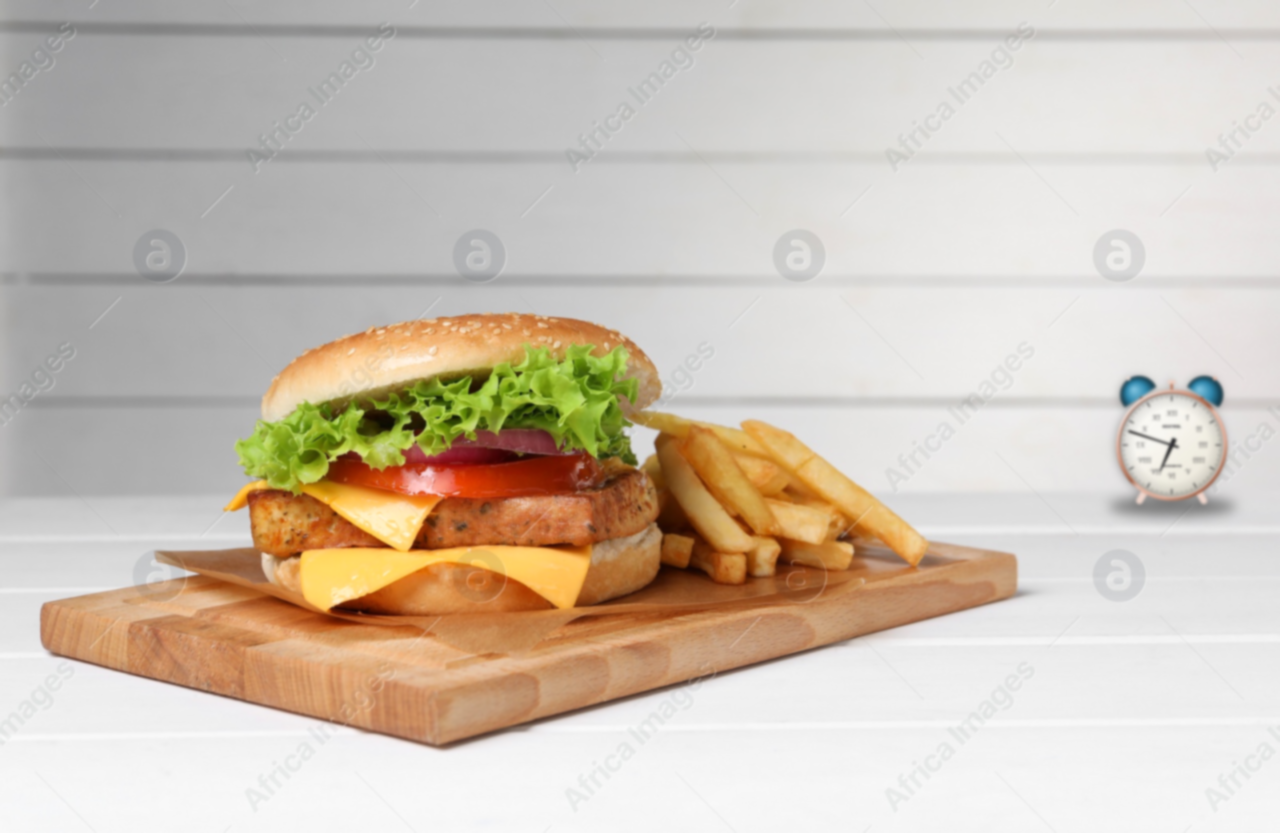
6:48
